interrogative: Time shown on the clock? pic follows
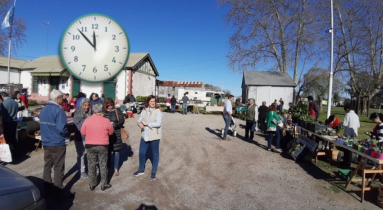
11:53
